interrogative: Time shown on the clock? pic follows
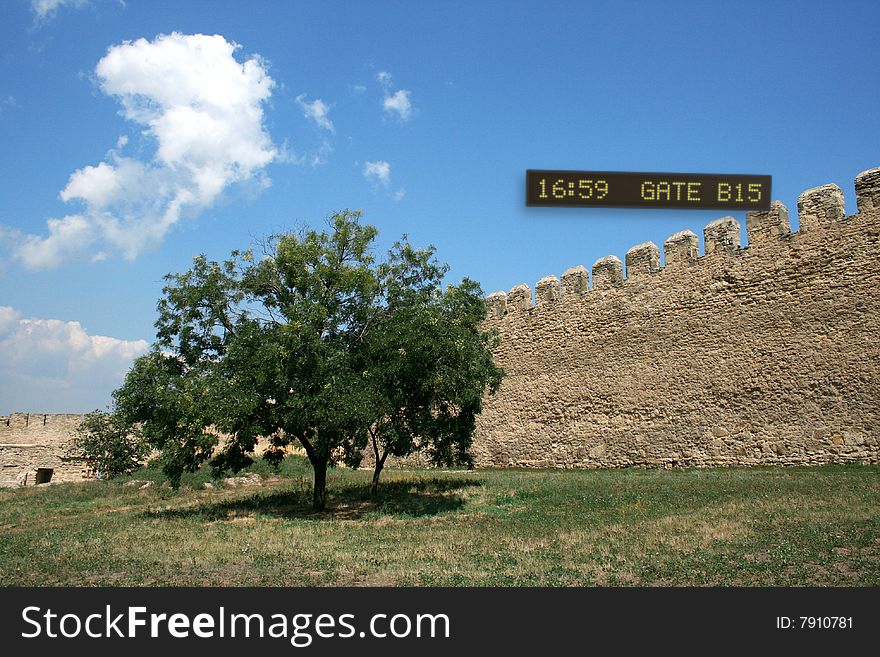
16:59
